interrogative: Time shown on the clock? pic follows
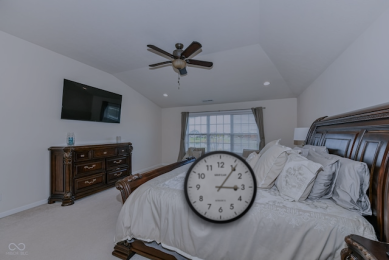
3:06
